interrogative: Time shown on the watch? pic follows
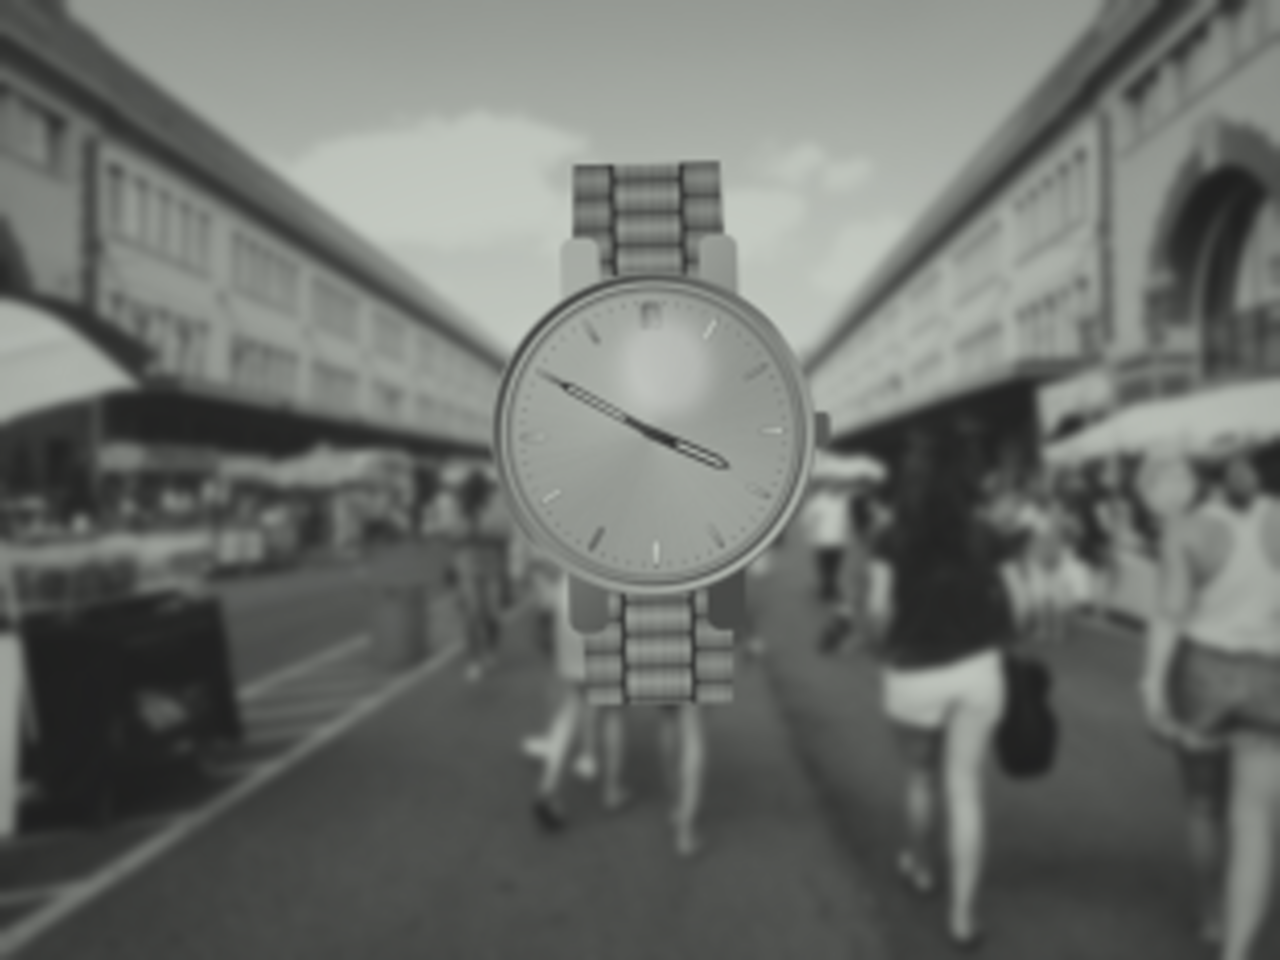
3:50
